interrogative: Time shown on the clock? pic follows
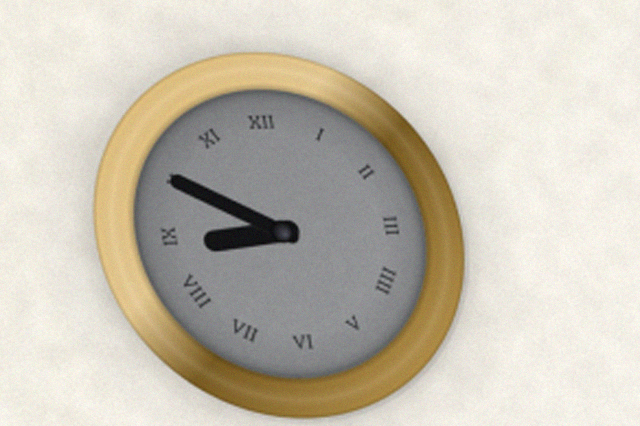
8:50
